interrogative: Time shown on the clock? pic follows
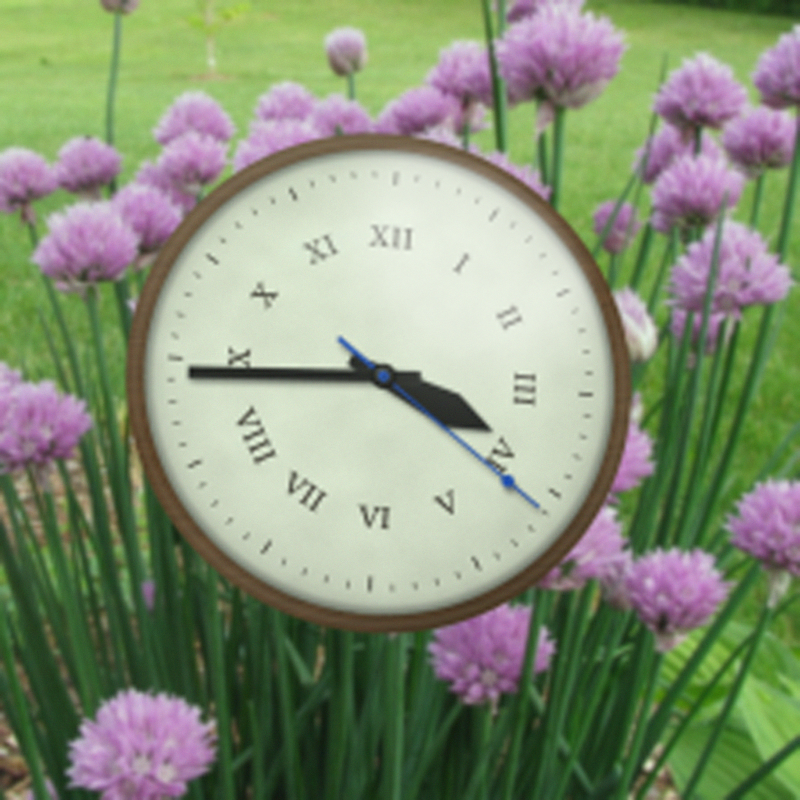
3:44:21
